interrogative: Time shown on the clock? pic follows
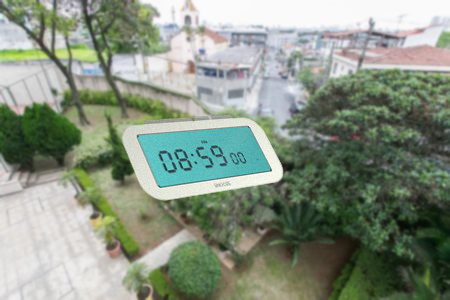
8:59:00
